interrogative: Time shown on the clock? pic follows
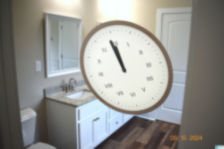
11:59
